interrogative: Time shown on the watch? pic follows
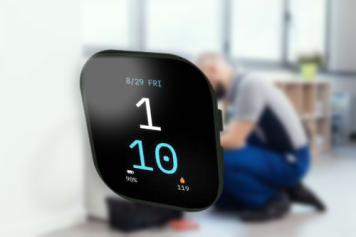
1:10
